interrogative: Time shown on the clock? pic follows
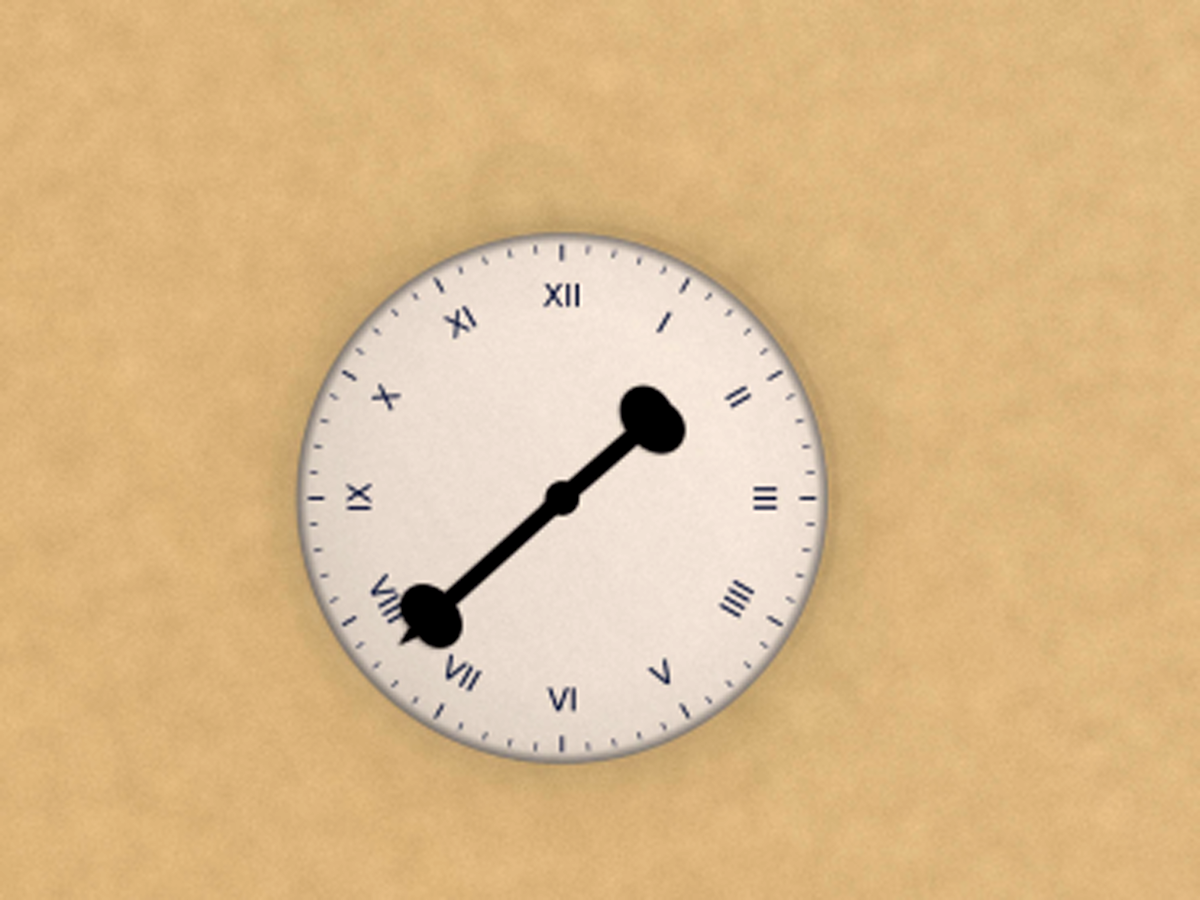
1:38
